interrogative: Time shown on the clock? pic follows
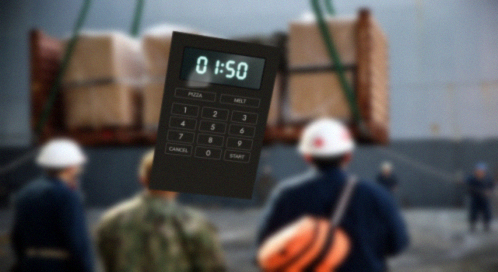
1:50
